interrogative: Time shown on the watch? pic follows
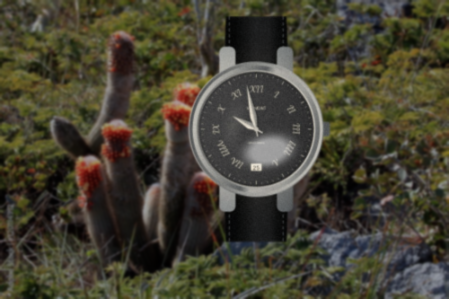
9:58
